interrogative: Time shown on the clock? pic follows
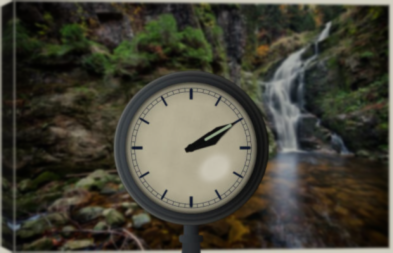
2:10
